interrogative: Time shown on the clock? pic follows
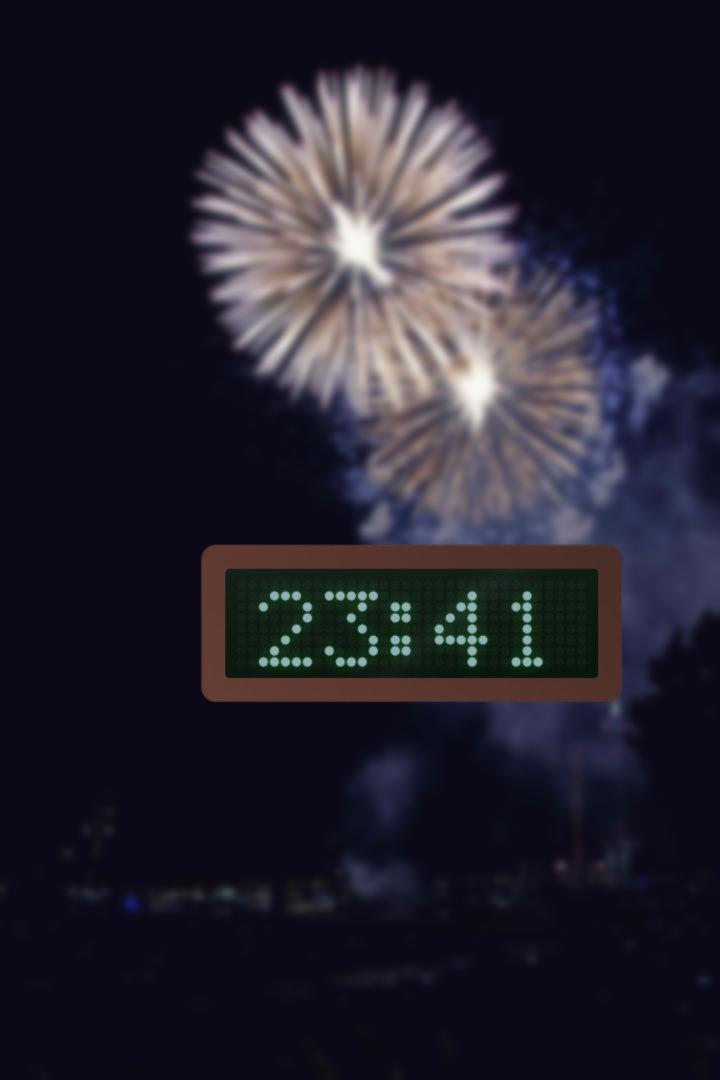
23:41
